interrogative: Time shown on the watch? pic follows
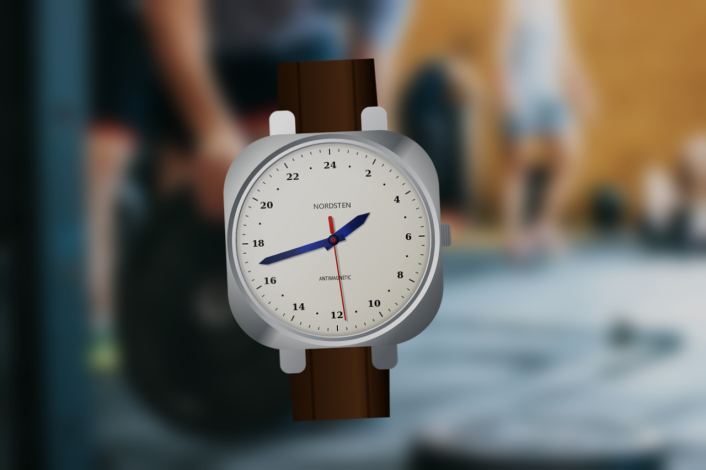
3:42:29
